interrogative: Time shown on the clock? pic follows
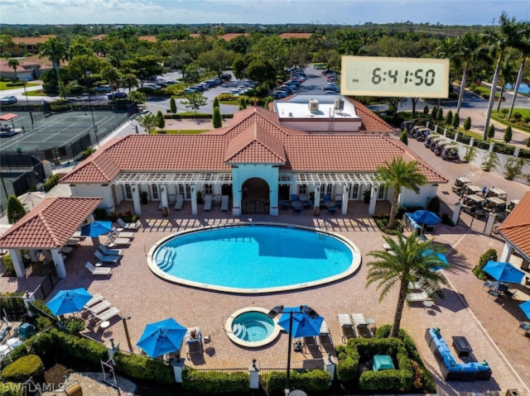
6:41:50
